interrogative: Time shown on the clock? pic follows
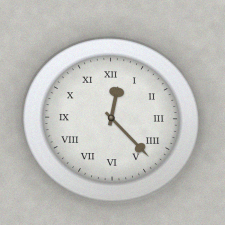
12:23
